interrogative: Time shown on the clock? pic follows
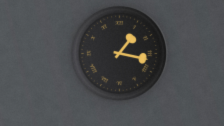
1:17
